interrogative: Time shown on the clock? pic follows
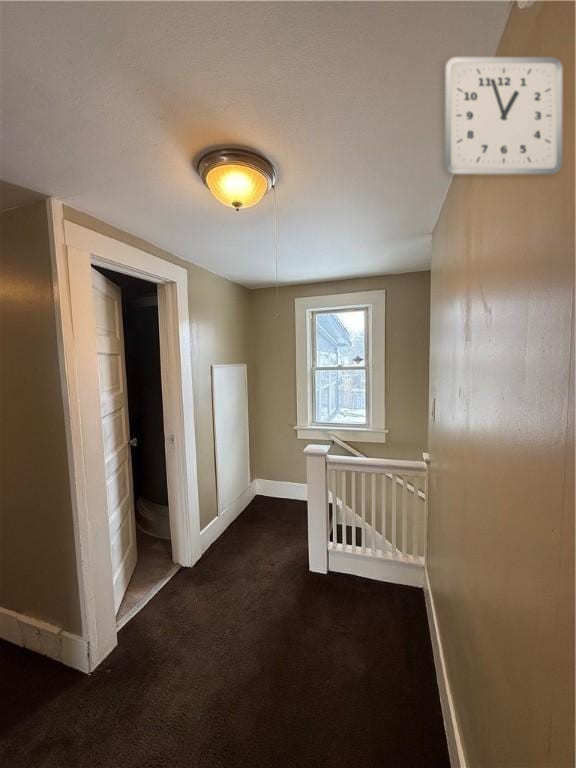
12:57
